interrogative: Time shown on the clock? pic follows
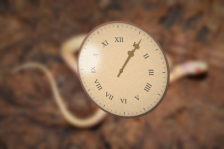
1:06
